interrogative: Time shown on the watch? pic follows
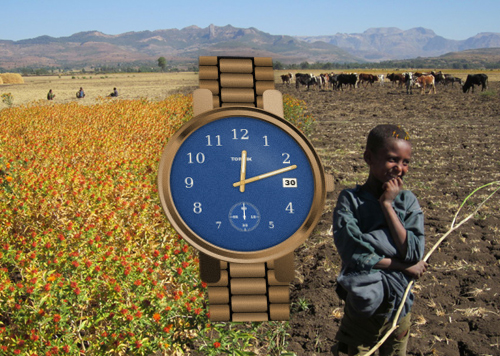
12:12
